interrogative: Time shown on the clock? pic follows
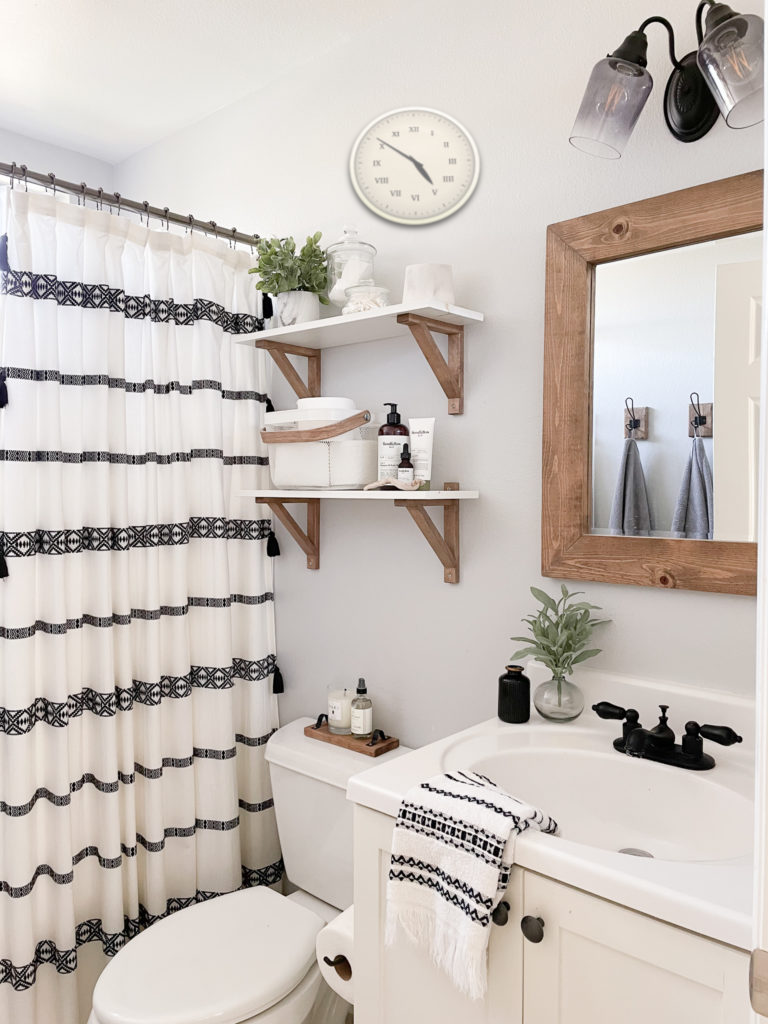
4:51
